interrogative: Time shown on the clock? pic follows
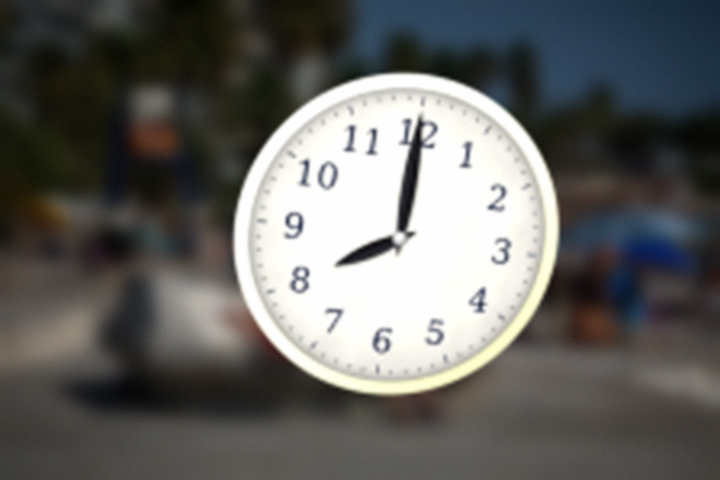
8:00
